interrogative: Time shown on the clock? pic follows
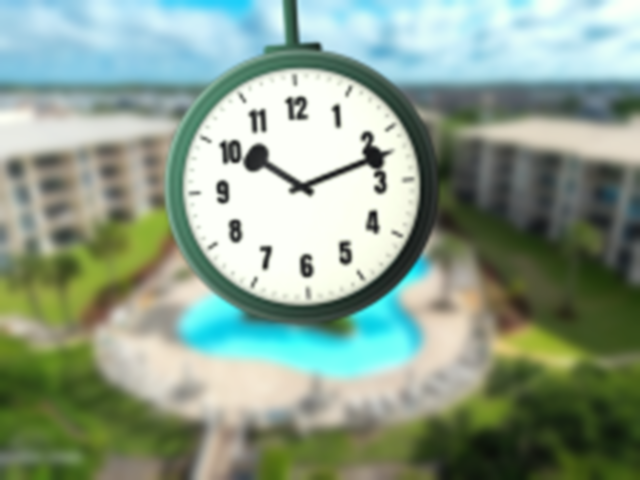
10:12
